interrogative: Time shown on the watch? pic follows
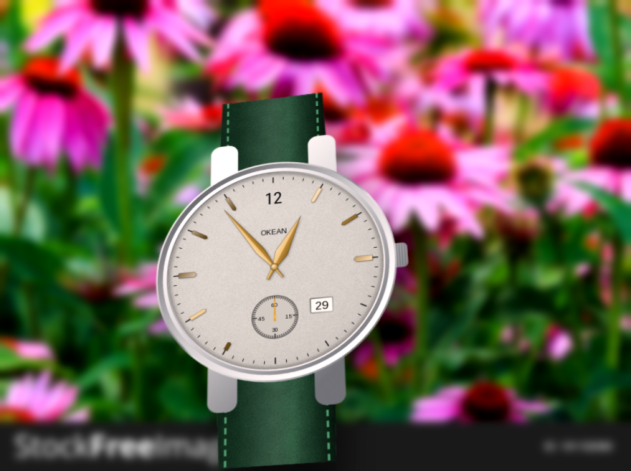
12:54
